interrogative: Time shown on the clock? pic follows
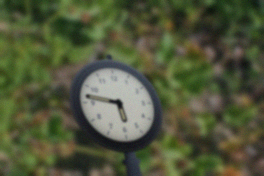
5:47
